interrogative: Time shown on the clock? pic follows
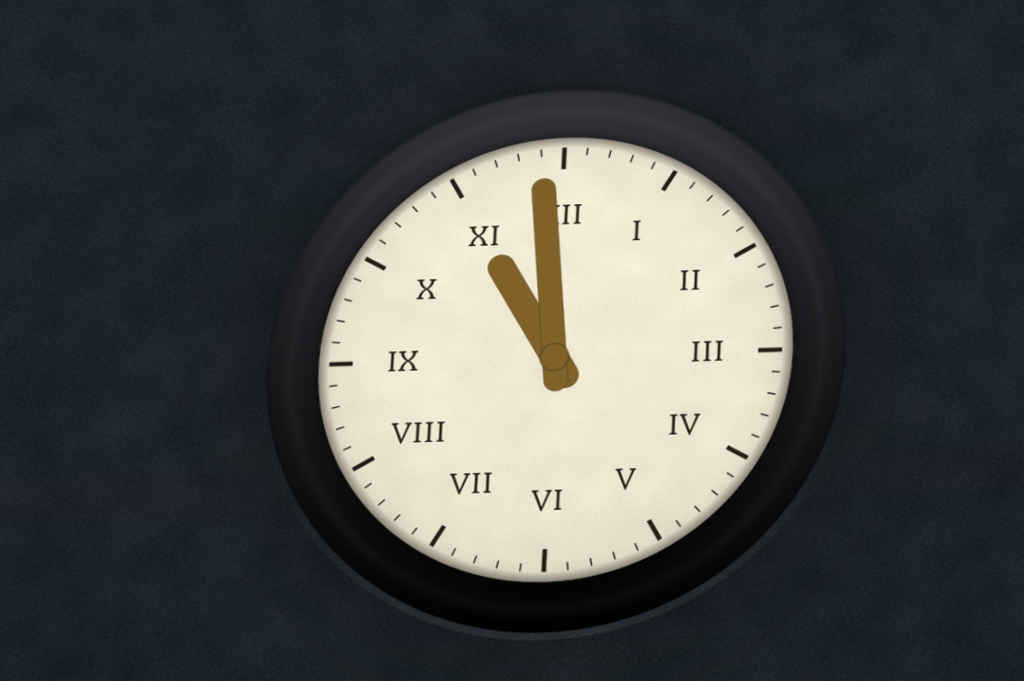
10:59
